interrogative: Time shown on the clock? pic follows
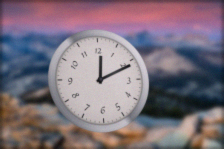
12:11
